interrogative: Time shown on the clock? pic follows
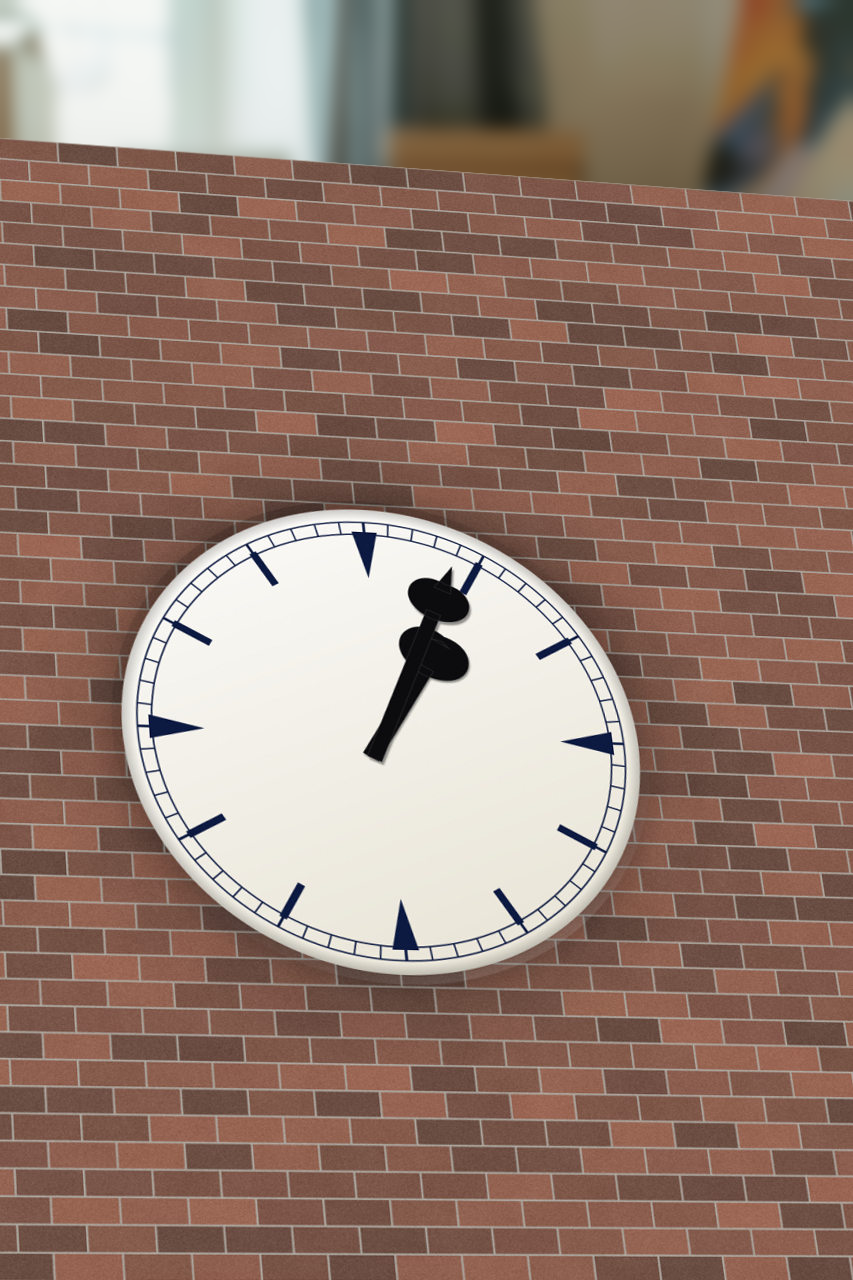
1:04
